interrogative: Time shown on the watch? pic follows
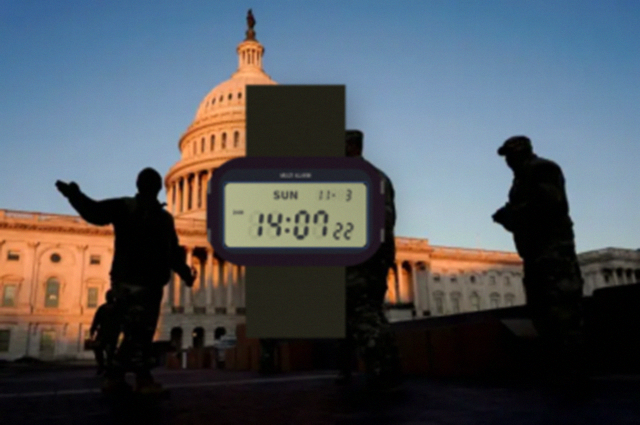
14:07:22
